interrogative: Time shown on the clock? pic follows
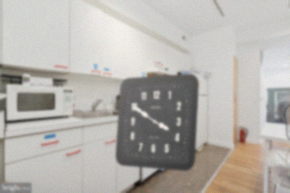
3:50
